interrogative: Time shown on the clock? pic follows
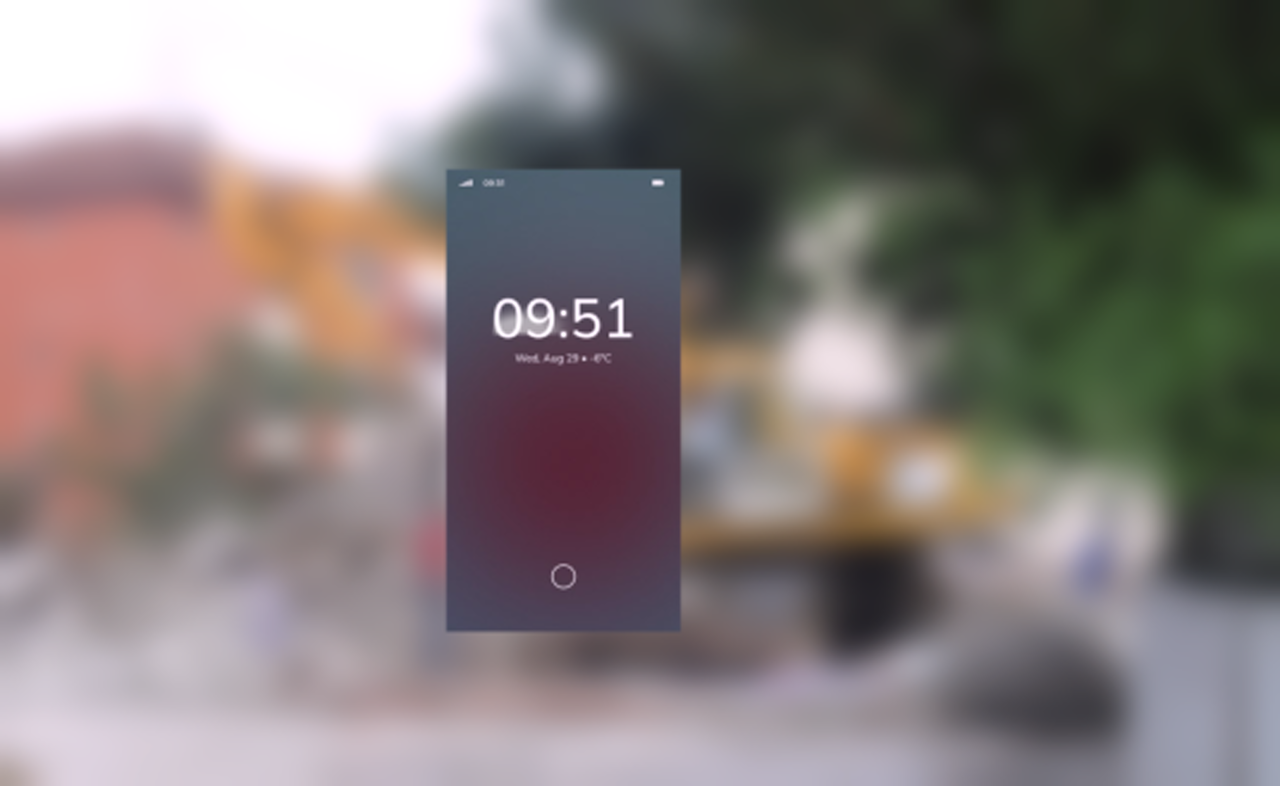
9:51
